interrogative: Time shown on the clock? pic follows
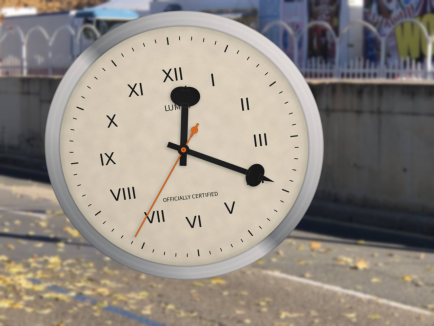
12:19:36
